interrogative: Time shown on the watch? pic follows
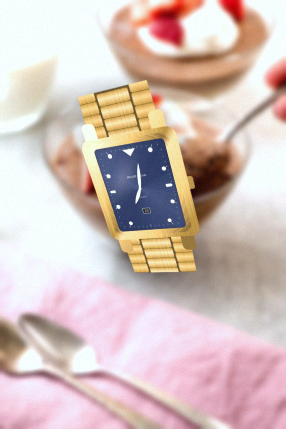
7:02
